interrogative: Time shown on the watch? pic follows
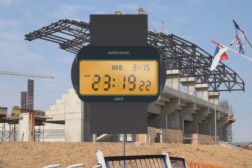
23:19:22
